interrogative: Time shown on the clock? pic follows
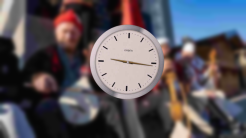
9:16
